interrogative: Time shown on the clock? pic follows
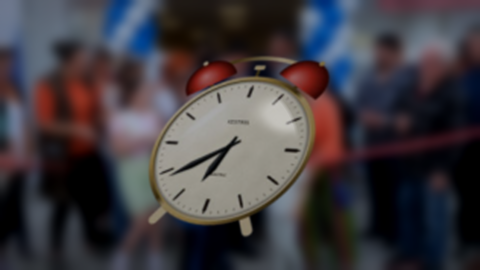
6:39
